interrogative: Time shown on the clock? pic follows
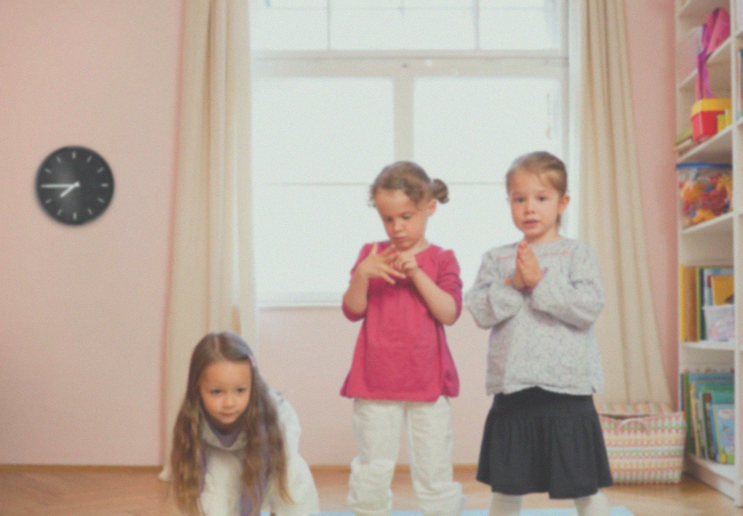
7:45
